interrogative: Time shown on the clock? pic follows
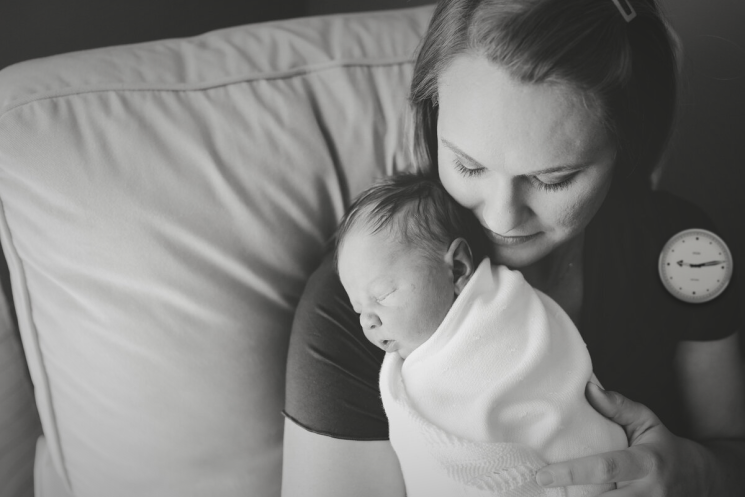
9:13
